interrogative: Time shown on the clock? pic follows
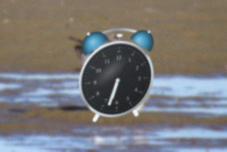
6:33
